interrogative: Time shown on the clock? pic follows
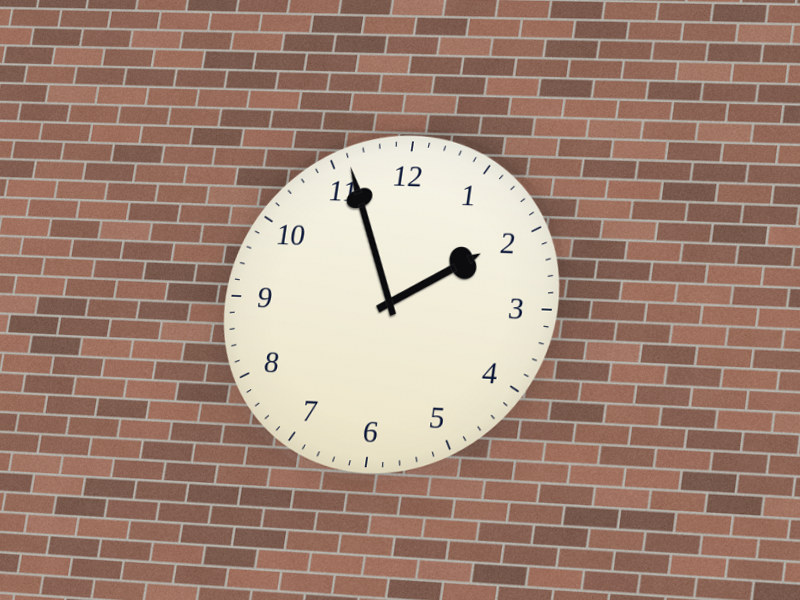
1:56
